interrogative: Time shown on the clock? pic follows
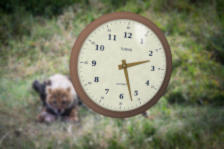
2:27
